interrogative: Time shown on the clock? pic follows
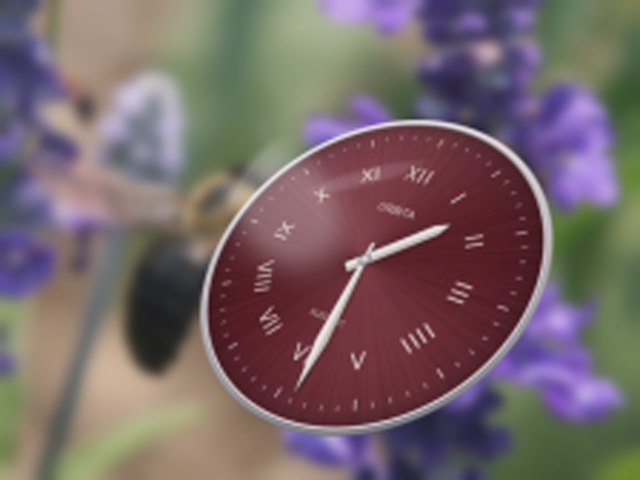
1:29
